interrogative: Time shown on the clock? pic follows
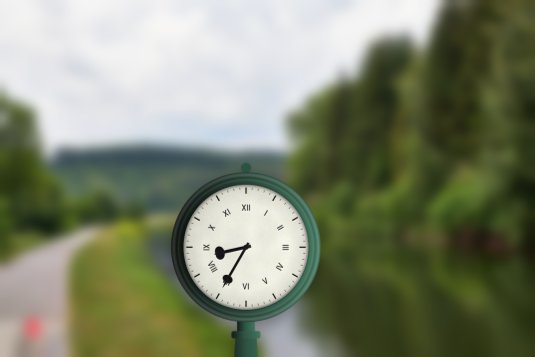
8:35
